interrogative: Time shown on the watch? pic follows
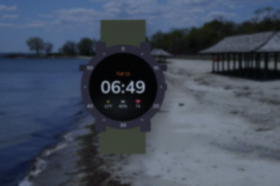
6:49
